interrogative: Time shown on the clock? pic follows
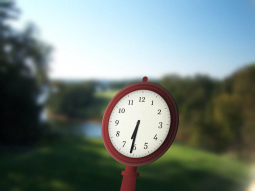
6:31
